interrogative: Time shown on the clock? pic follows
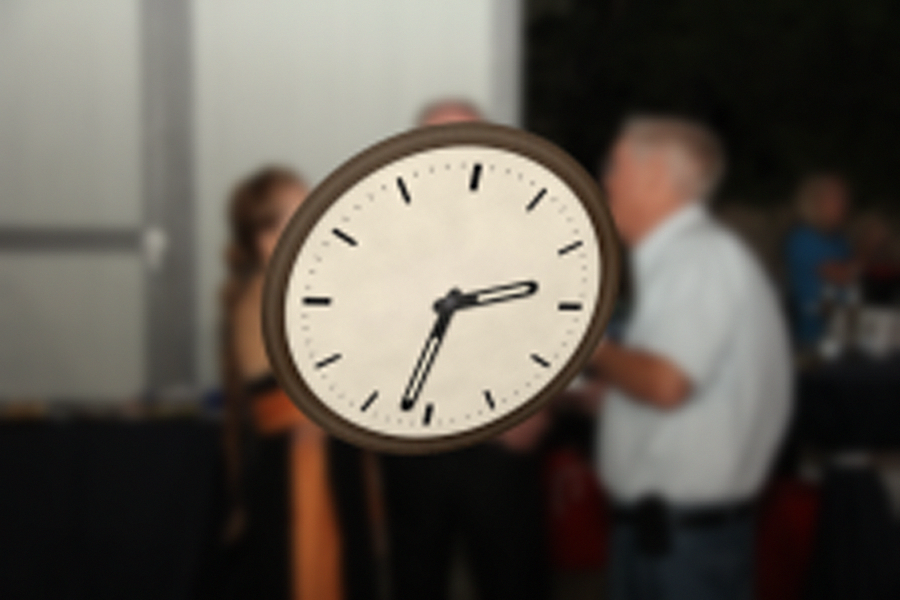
2:32
